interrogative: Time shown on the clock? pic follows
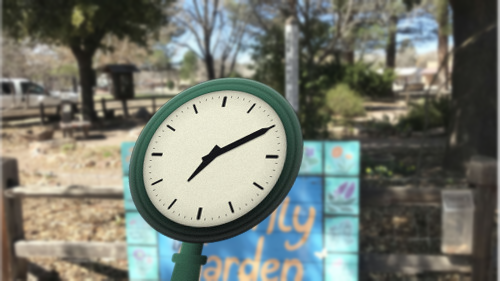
7:10
